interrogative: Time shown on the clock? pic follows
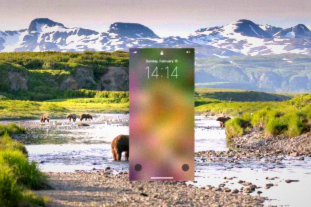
14:14
